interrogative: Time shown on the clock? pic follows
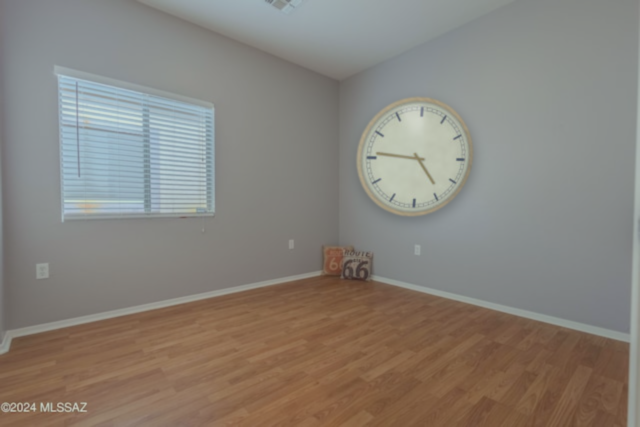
4:46
